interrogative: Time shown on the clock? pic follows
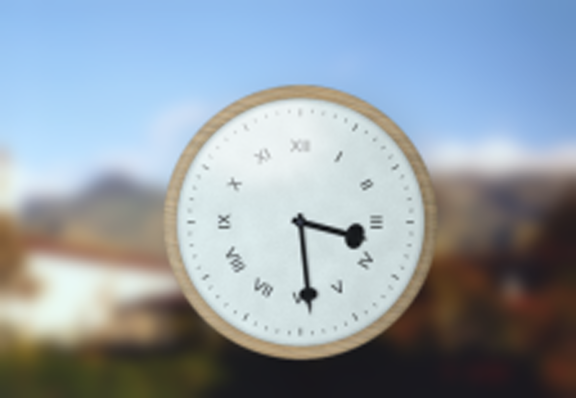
3:29
